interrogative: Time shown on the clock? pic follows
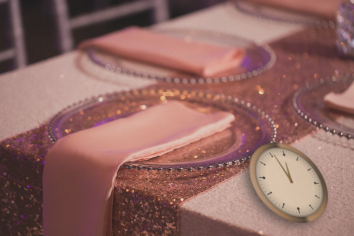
11:56
